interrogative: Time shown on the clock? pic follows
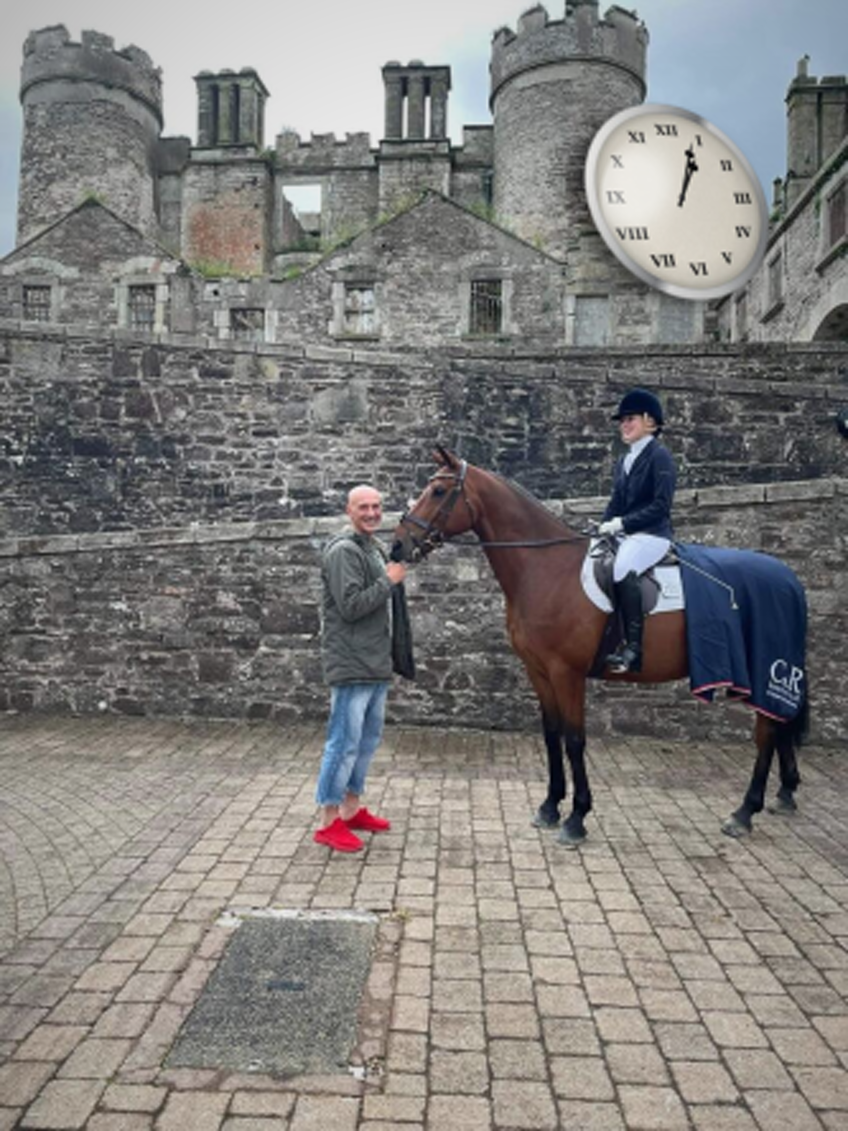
1:04
